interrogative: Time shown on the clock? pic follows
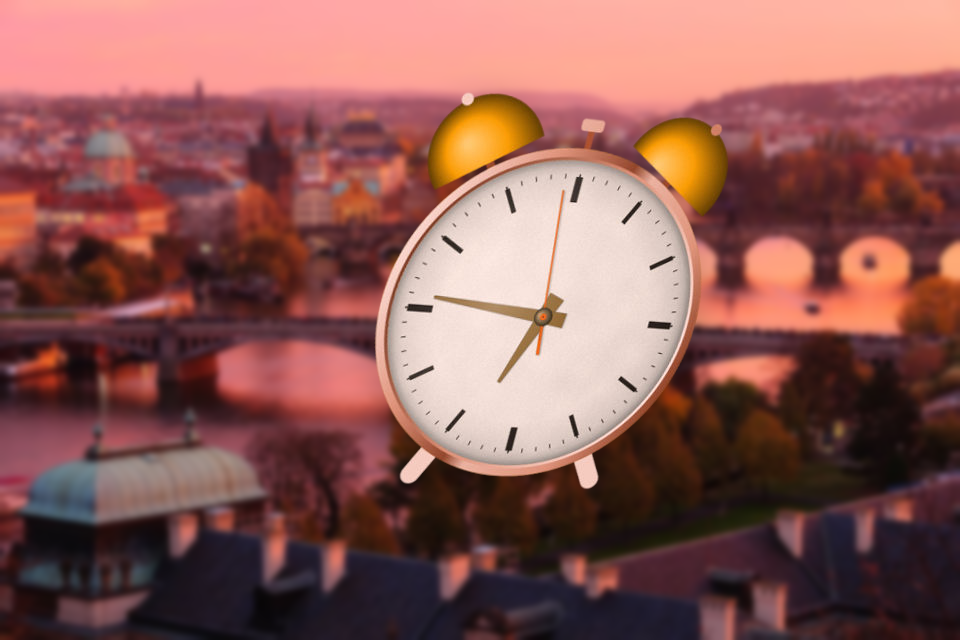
6:45:59
